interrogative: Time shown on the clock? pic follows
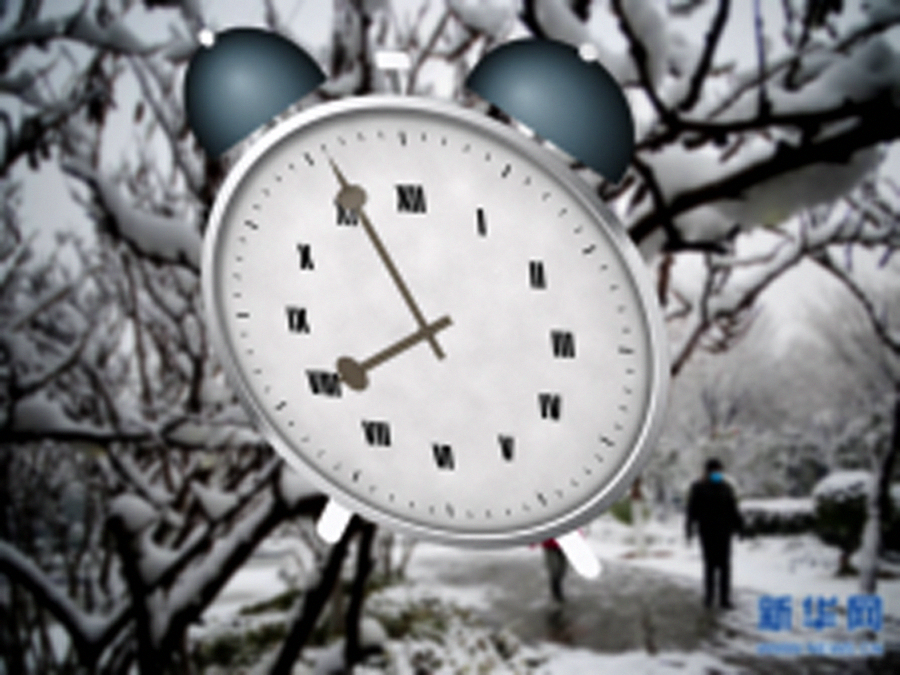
7:56
